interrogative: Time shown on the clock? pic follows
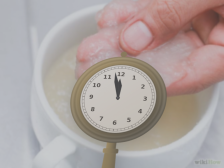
11:58
